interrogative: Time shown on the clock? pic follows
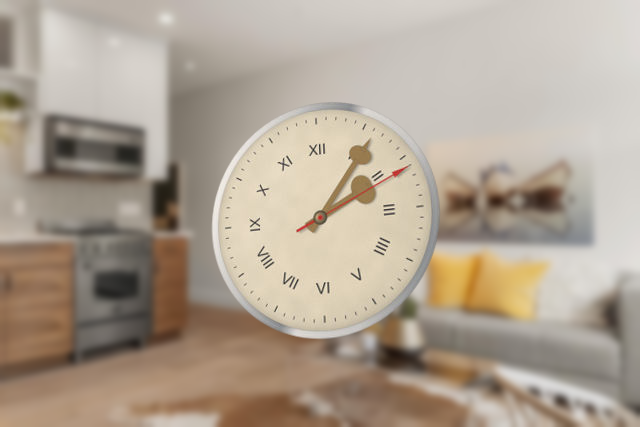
2:06:11
